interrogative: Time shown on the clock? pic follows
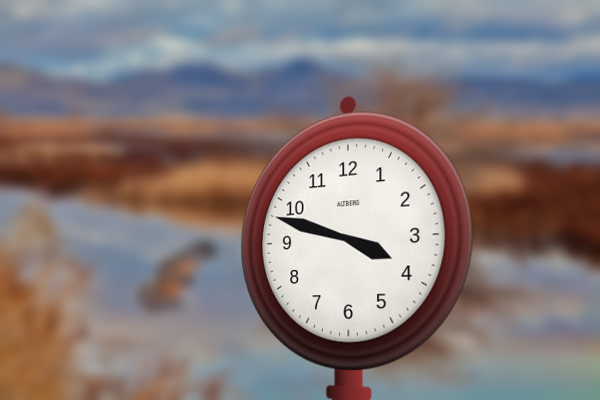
3:48
